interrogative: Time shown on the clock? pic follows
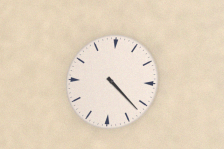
4:22
